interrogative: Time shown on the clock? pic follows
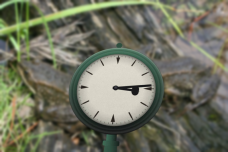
3:14
